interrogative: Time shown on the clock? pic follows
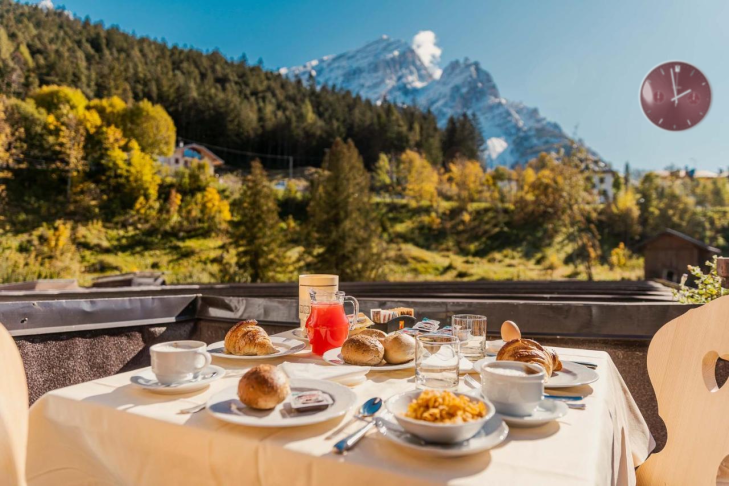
1:58
